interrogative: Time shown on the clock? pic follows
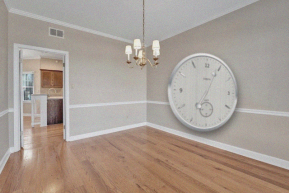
7:04
